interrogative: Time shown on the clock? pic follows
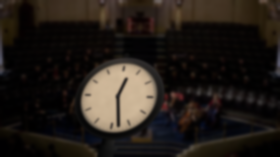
12:28
